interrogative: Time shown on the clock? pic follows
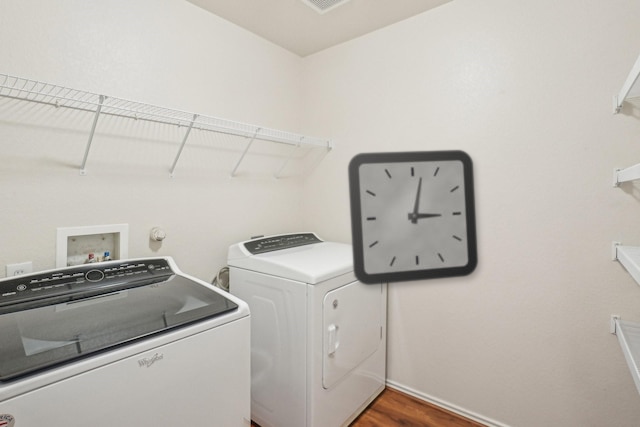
3:02
